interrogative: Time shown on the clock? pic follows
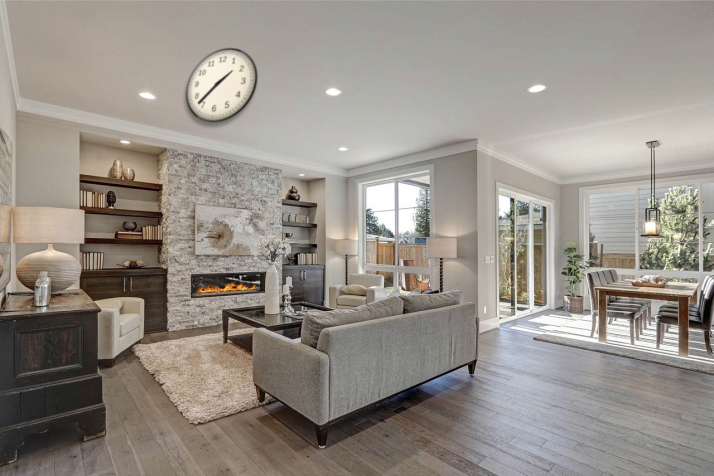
1:37
